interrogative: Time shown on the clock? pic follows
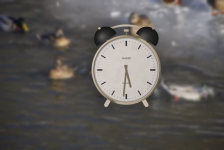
5:31
